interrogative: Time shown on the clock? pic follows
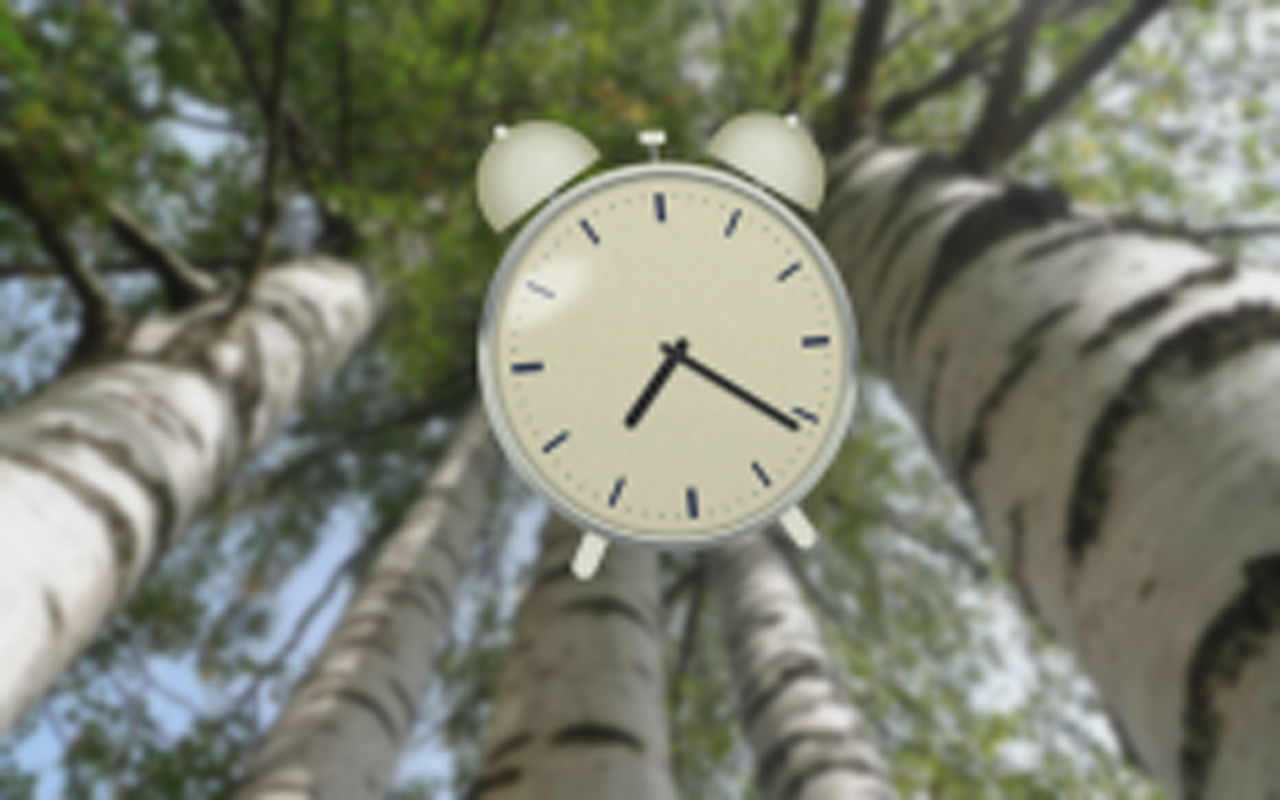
7:21
